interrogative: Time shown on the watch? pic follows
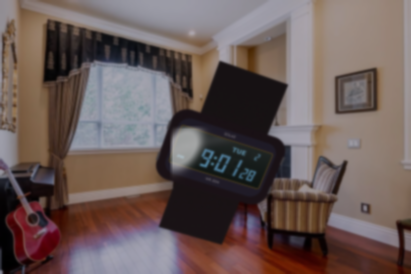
9:01:28
